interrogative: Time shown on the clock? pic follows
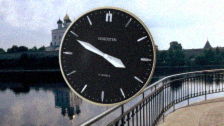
3:49
